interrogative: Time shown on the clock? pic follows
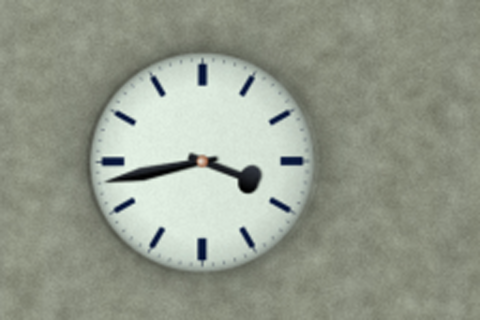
3:43
